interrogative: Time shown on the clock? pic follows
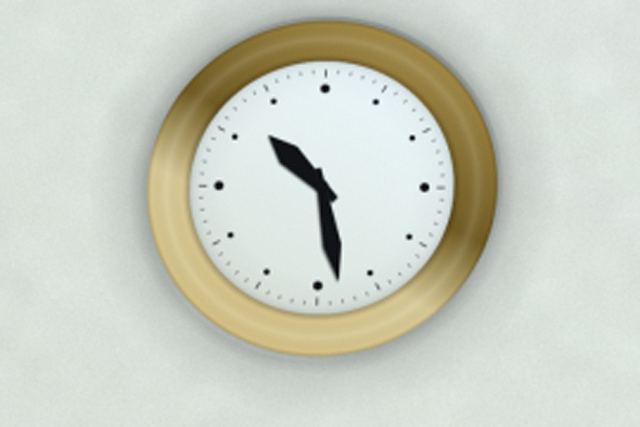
10:28
